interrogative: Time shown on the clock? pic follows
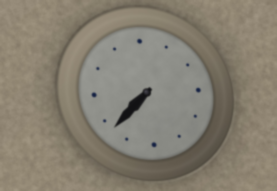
7:38
